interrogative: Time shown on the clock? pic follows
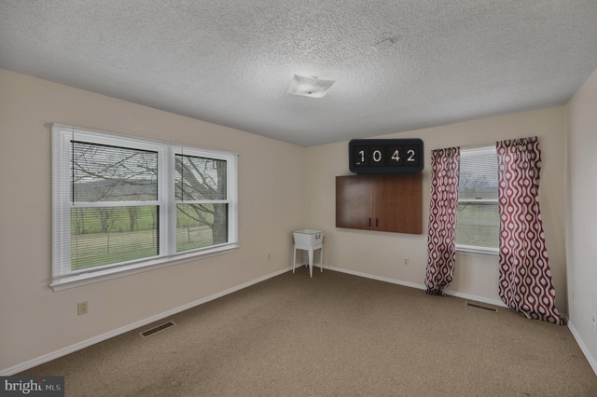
10:42
